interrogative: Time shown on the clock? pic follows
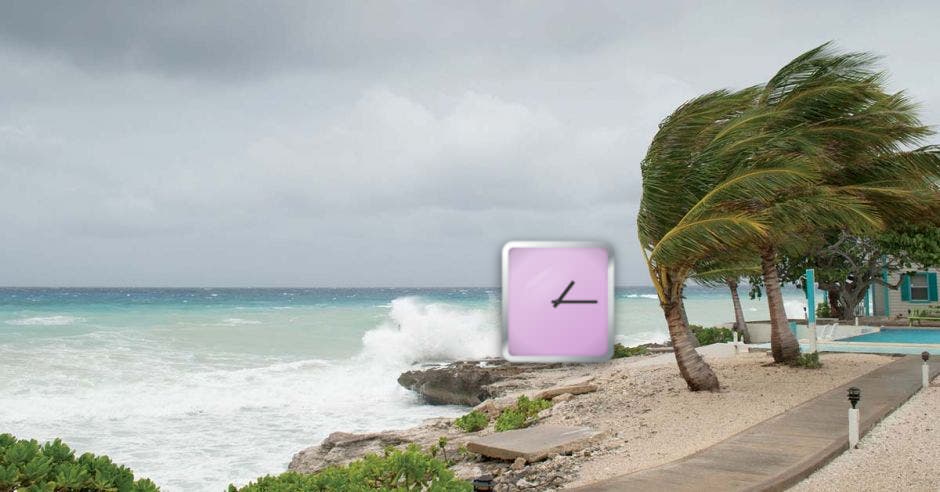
1:15
